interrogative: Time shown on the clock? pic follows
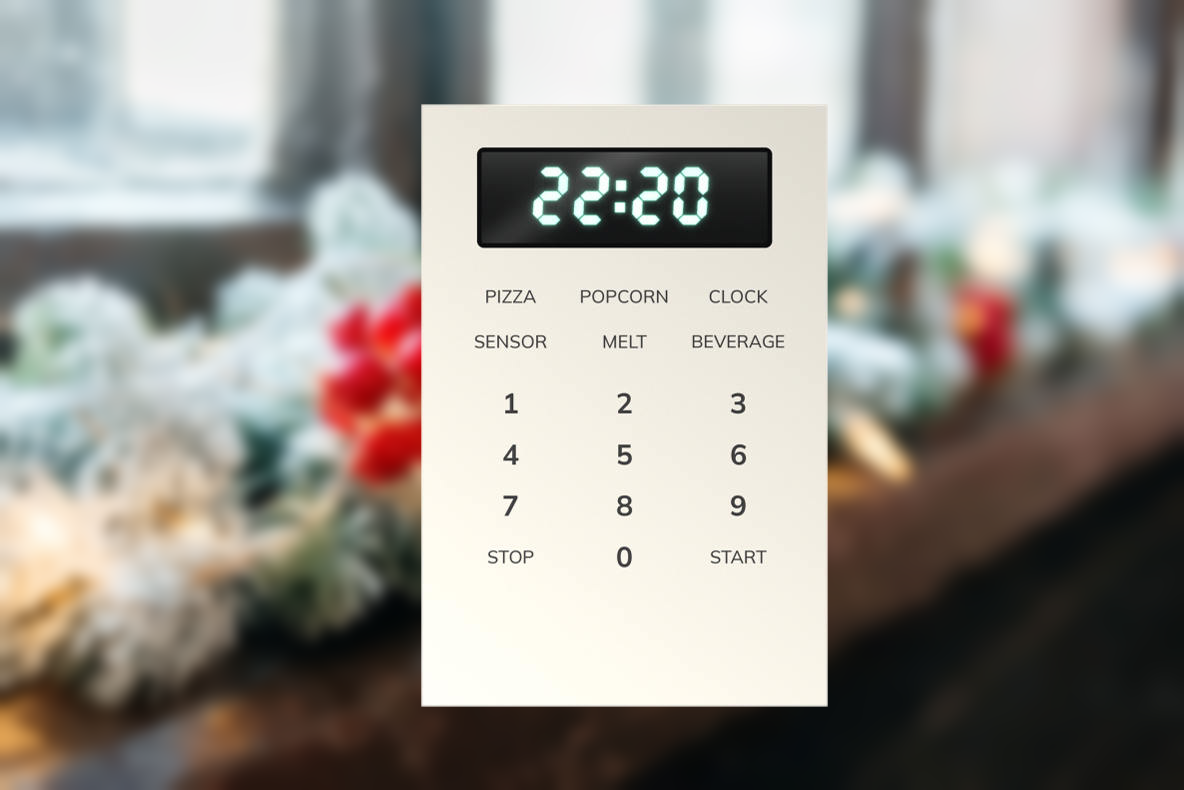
22:20
